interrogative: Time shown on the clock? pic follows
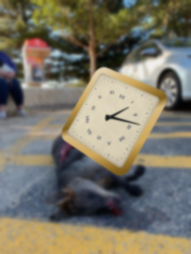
1:13
